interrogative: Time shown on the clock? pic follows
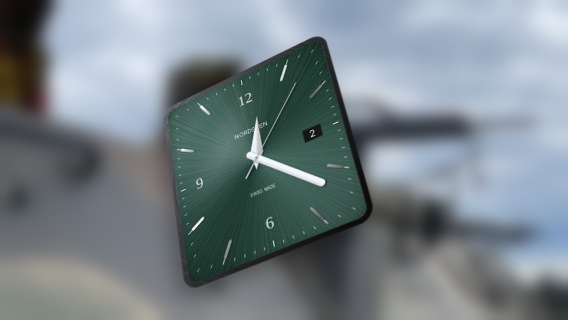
12:22:07
